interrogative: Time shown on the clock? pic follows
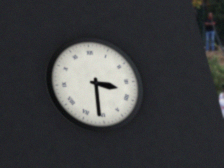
3:31
